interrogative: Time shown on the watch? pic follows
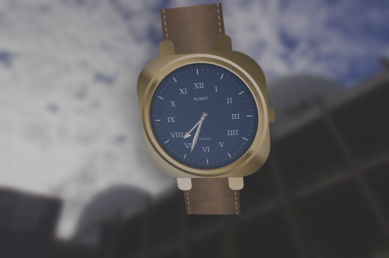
7:34
